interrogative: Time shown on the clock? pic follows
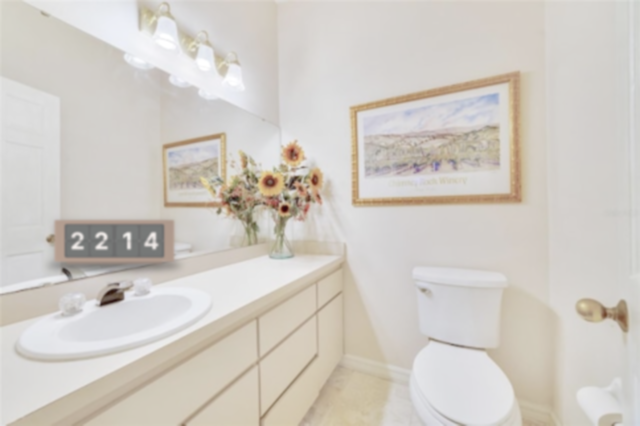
22:14
